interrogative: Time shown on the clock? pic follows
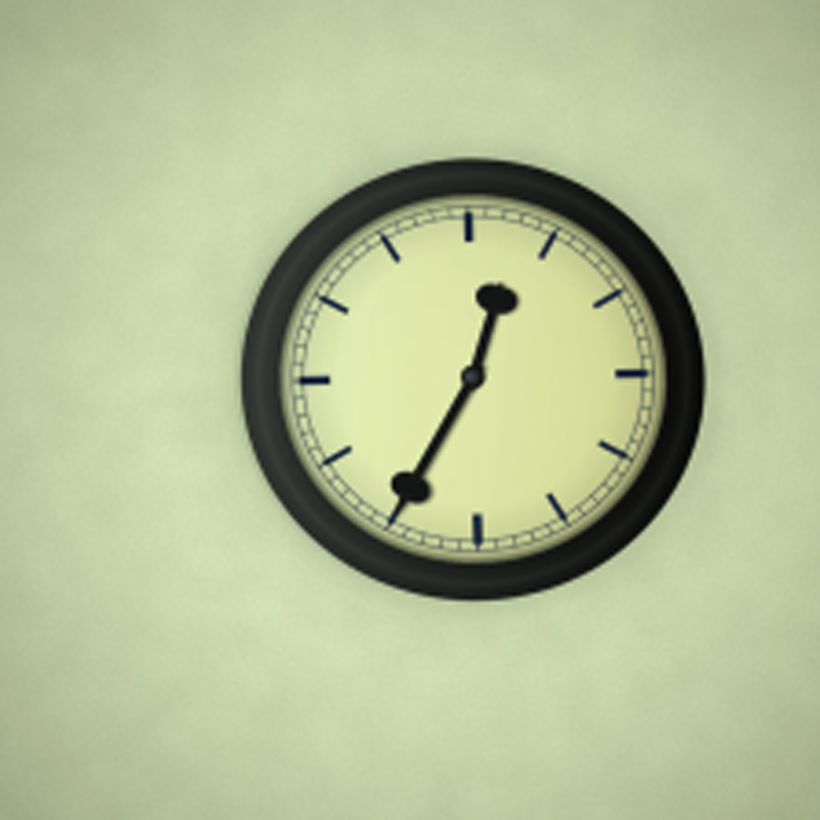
12:35
